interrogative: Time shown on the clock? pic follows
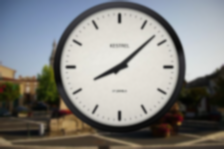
8:08
